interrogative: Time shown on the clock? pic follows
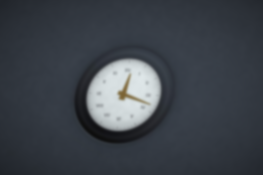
12:18
